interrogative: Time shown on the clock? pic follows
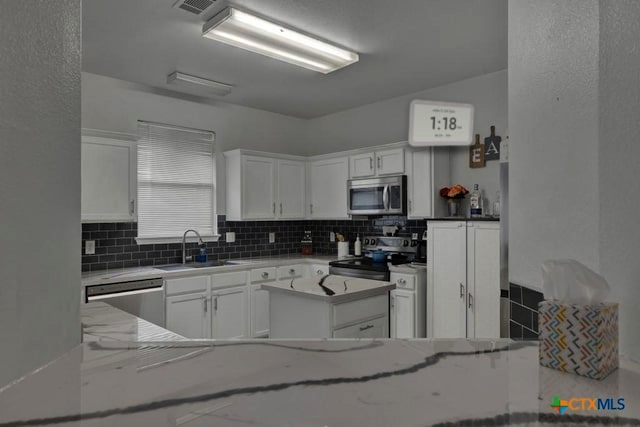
1:18
